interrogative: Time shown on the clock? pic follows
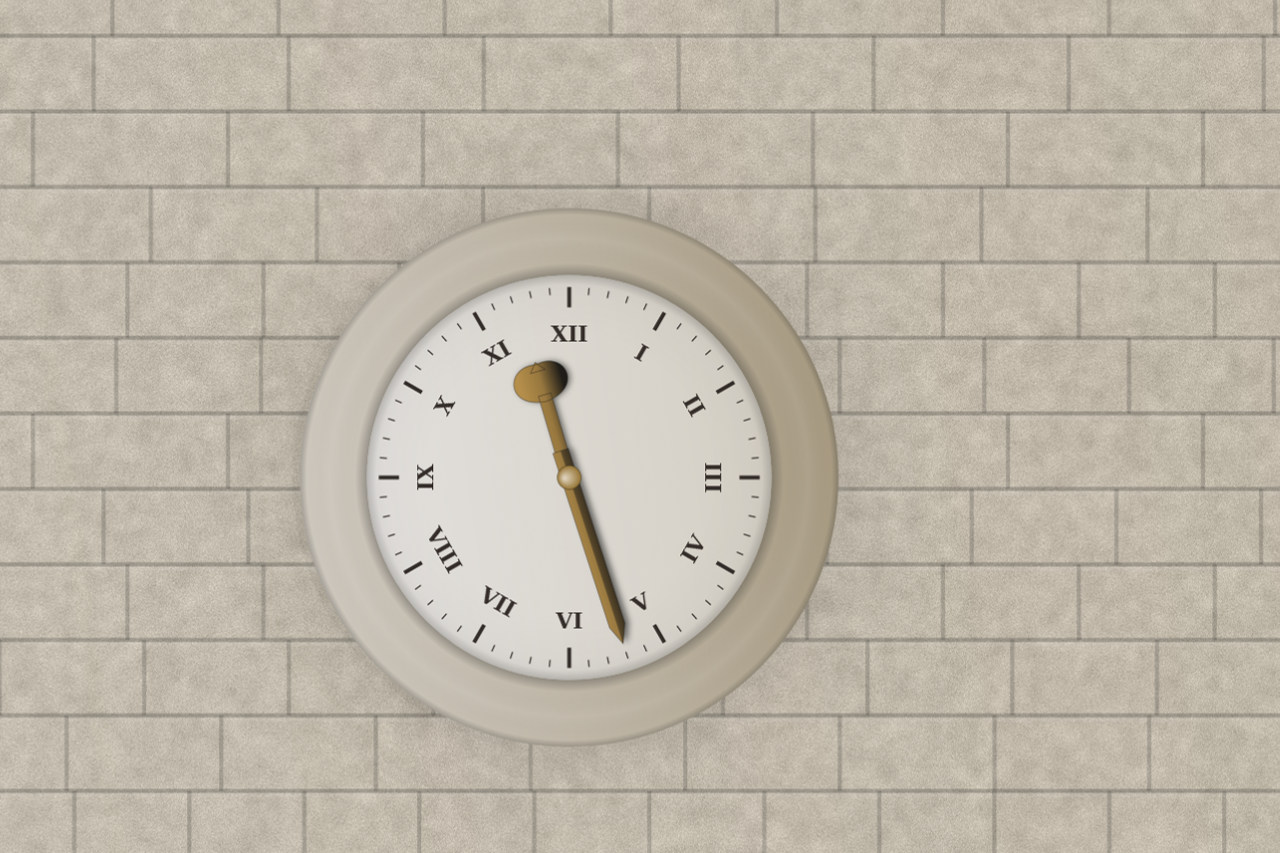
11:27
